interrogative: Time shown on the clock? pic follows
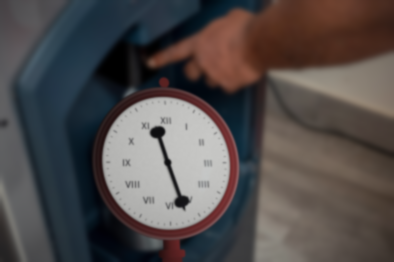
11:27
